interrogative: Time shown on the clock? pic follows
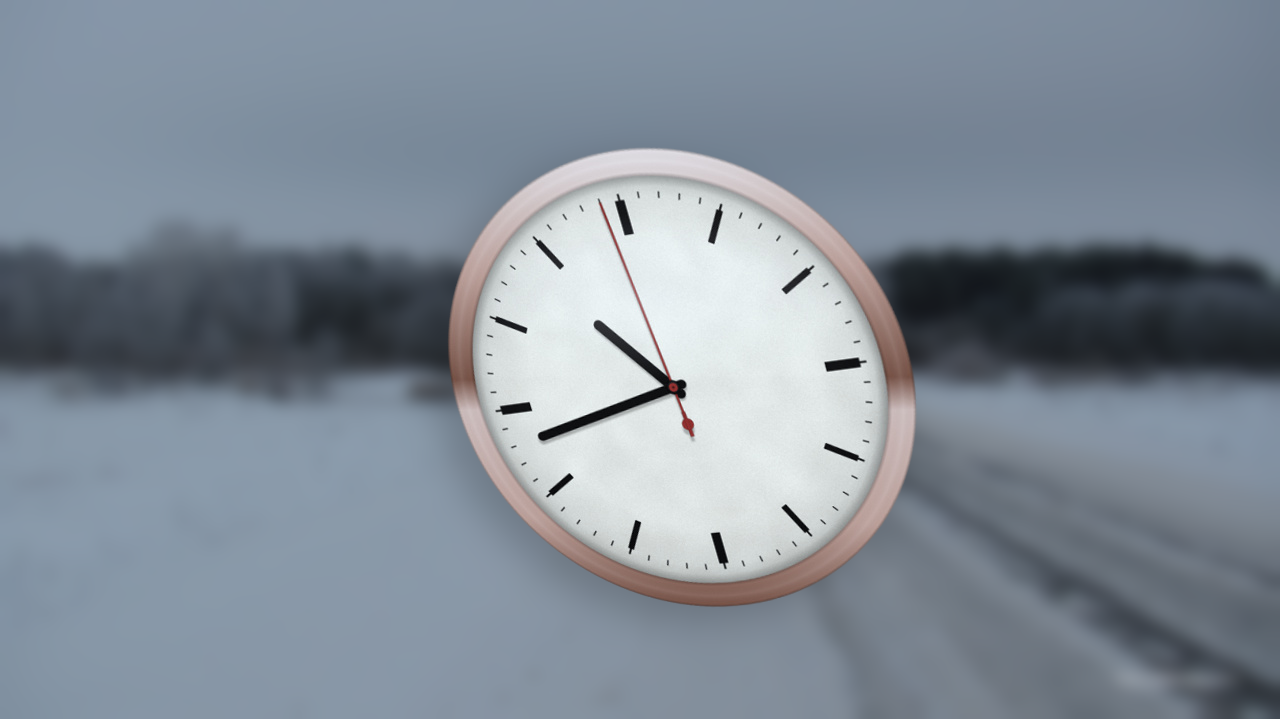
10:42:59
